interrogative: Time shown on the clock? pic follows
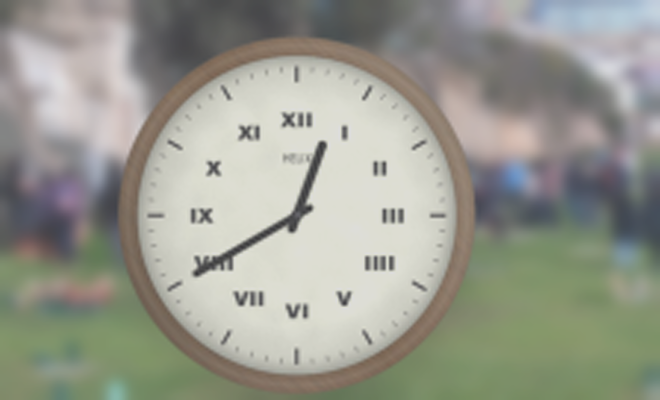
12:40
